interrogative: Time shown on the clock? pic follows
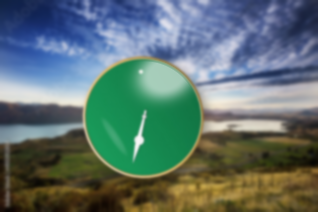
6:33
